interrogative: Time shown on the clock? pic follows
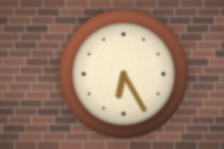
6:25
